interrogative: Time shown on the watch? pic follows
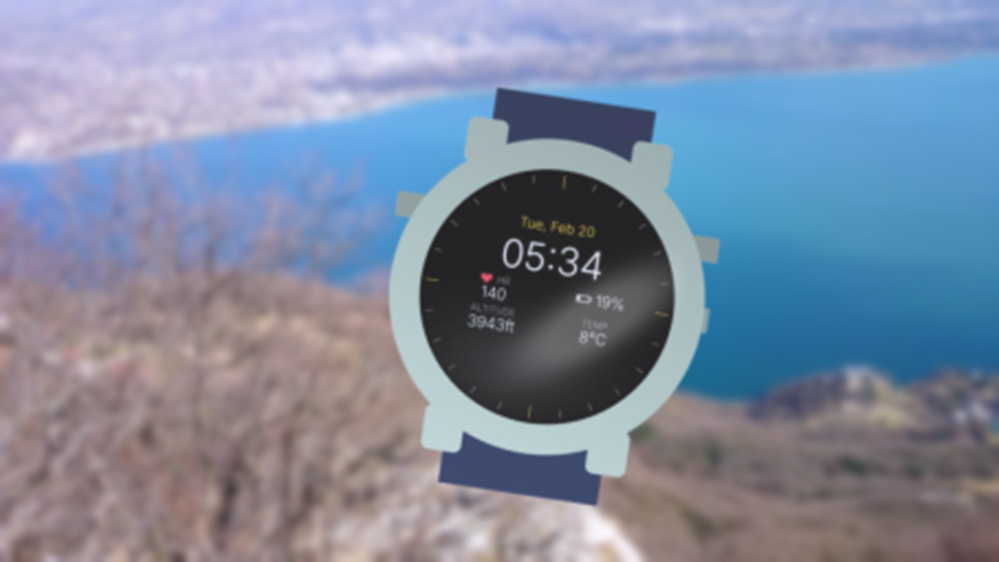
5:34
